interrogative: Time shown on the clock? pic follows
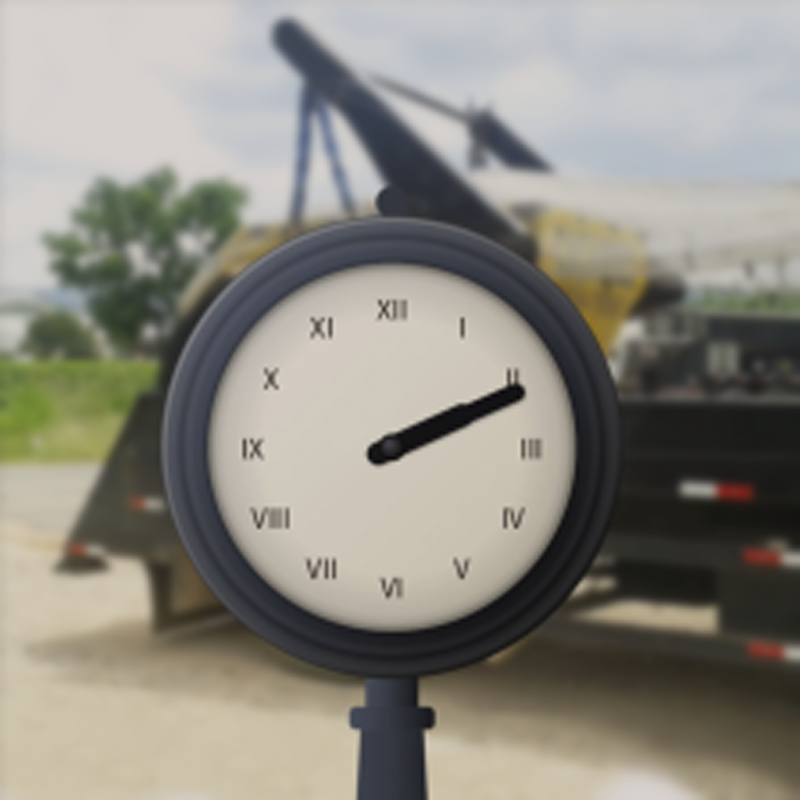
2:11
